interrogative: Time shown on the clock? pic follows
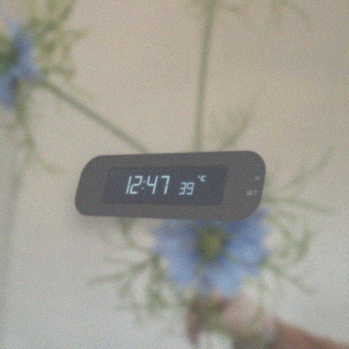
12:47
